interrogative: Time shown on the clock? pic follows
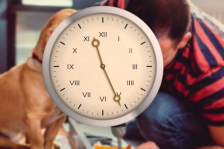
11:26
